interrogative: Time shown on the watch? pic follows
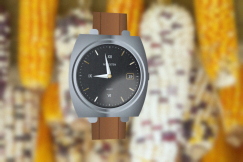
8:58
